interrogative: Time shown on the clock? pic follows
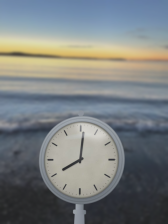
8:01
